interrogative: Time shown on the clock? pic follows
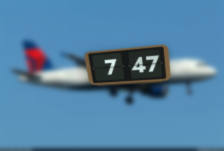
7:47
